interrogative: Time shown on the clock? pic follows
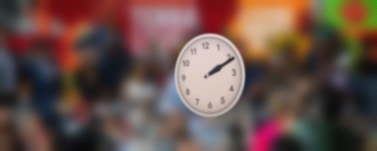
2:11
